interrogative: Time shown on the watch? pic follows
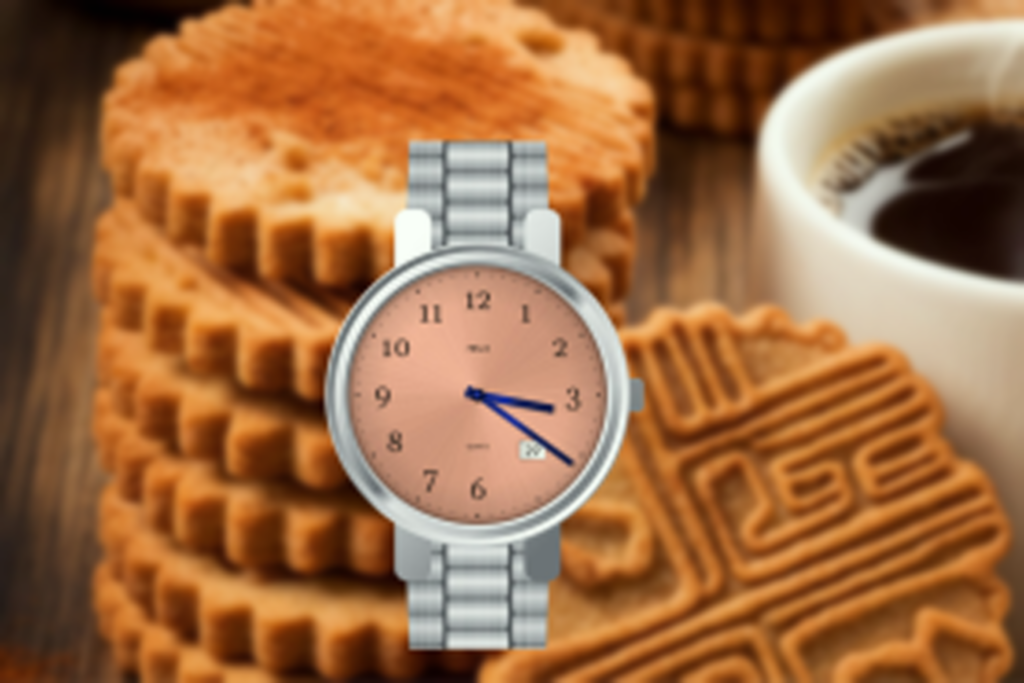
3:21
